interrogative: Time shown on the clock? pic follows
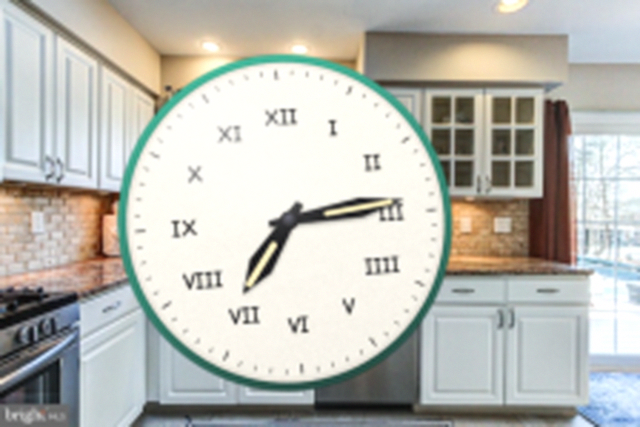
7:14
